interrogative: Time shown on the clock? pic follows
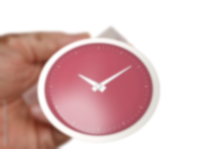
10:09
